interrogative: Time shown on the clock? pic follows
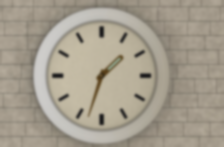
1:33
